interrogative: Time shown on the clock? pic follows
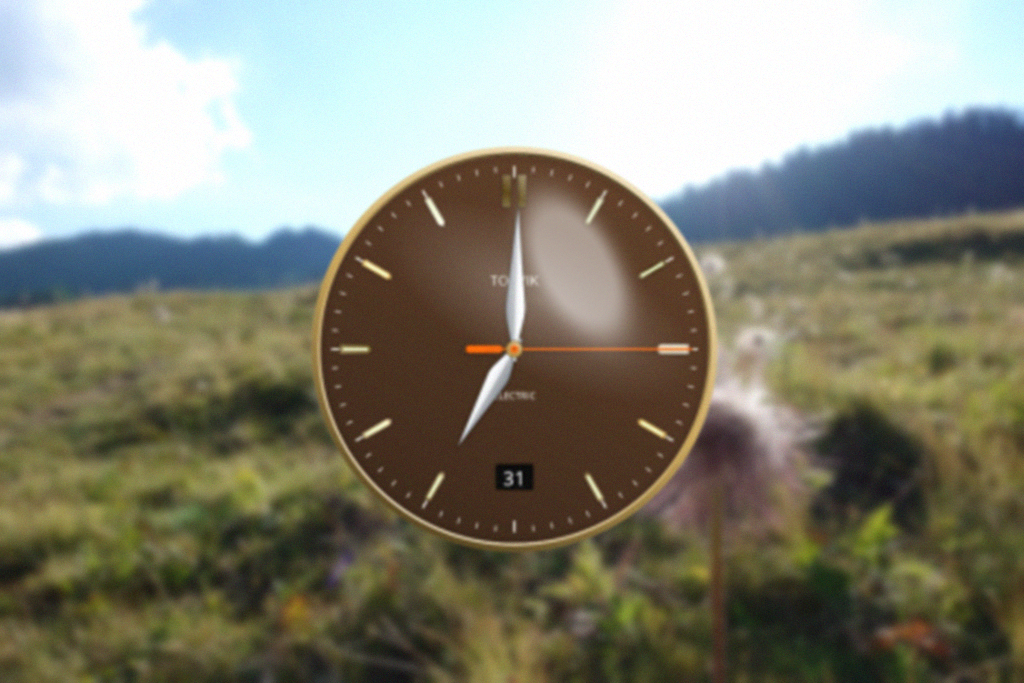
7:00:15
